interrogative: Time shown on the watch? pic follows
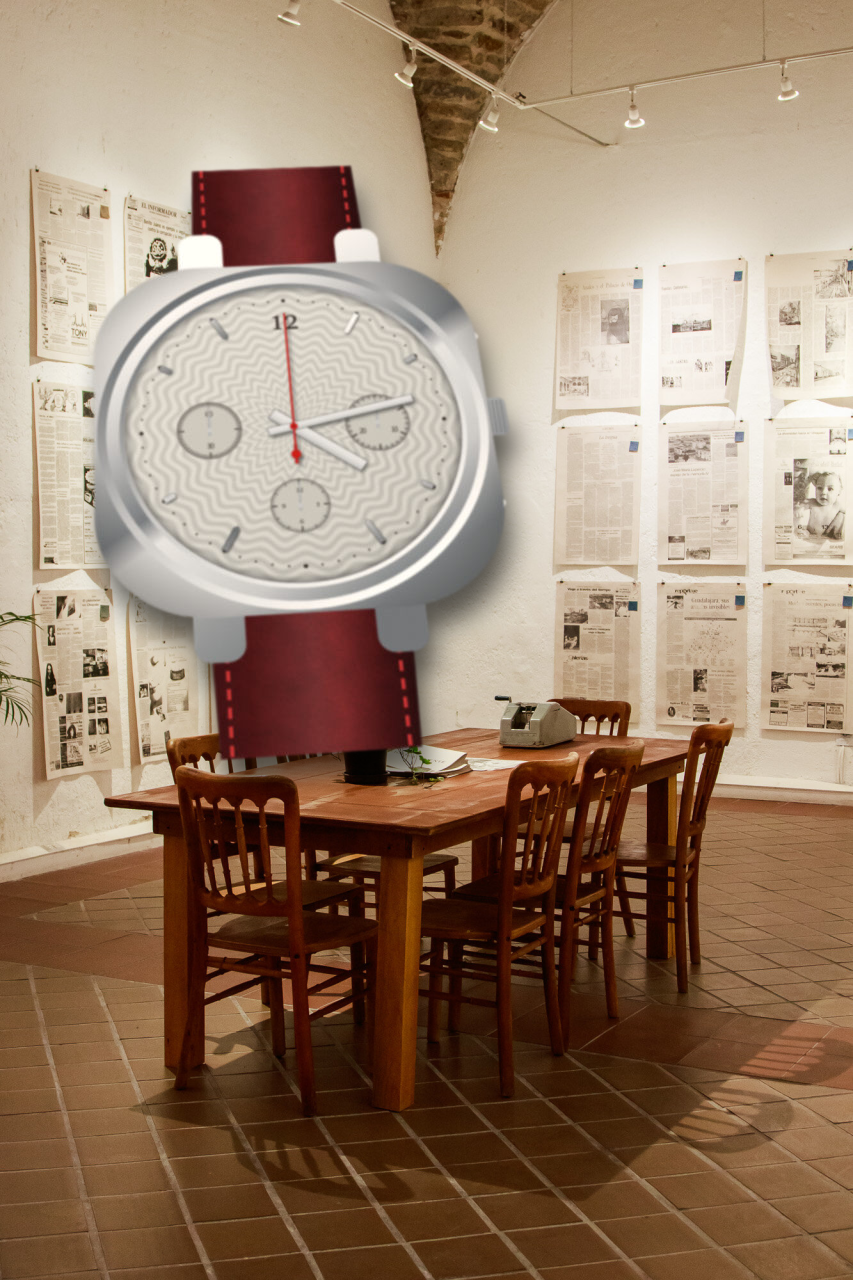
4:13
